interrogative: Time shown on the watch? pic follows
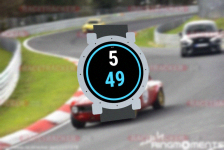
5:49
